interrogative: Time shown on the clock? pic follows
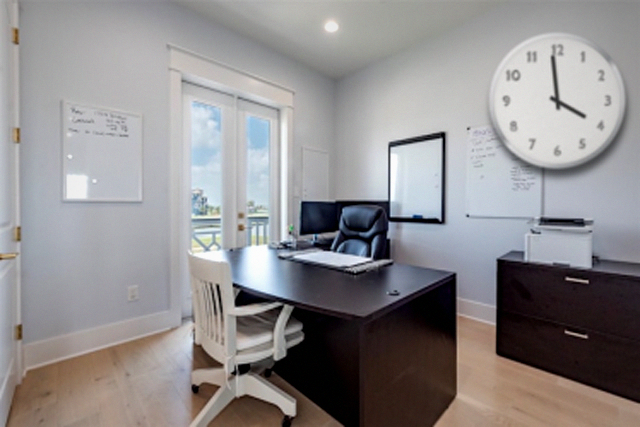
3:59
